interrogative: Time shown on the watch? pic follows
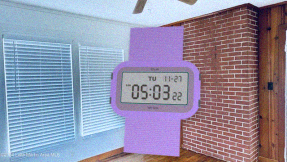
5:03:22
